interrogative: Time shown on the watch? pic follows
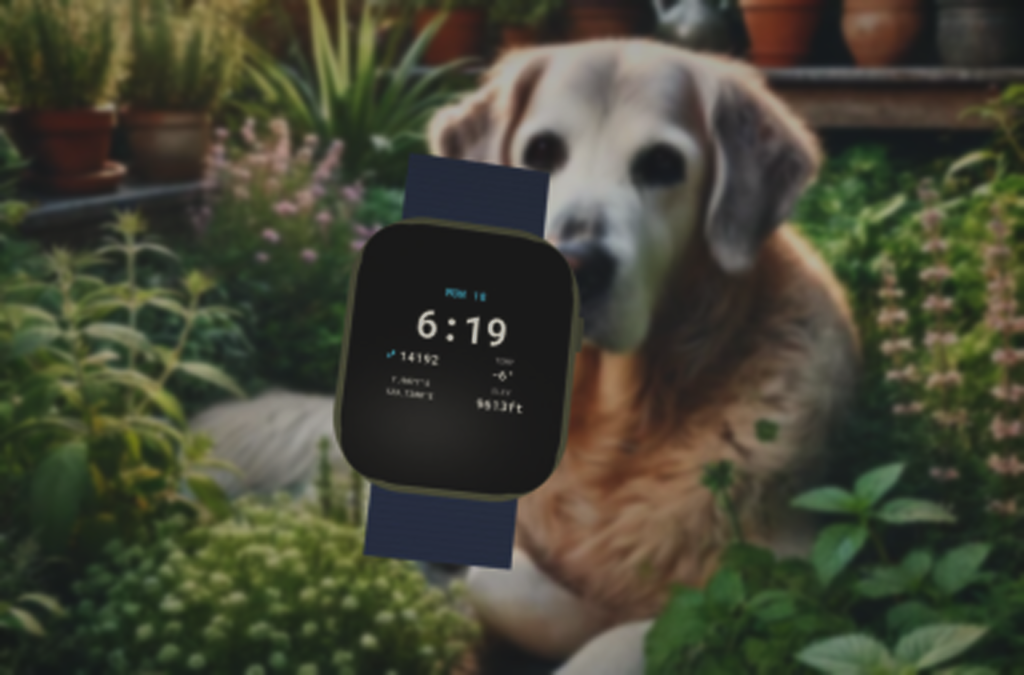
6:19
